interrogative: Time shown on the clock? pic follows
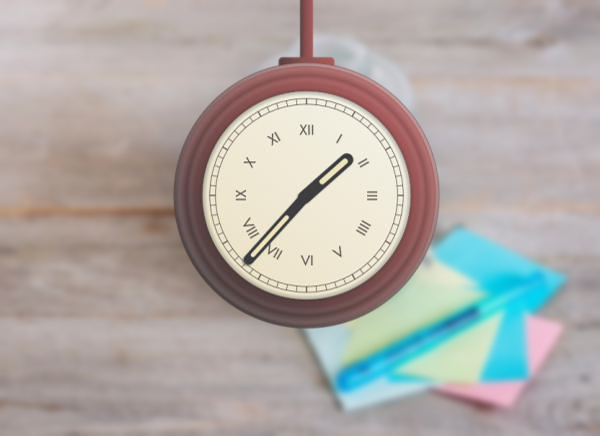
1:37
